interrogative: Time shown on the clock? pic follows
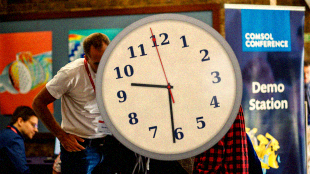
9:30:59
